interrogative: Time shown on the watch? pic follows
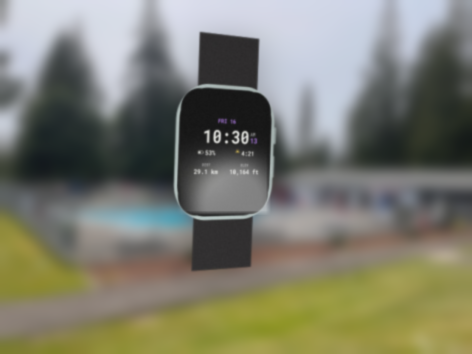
10:30
